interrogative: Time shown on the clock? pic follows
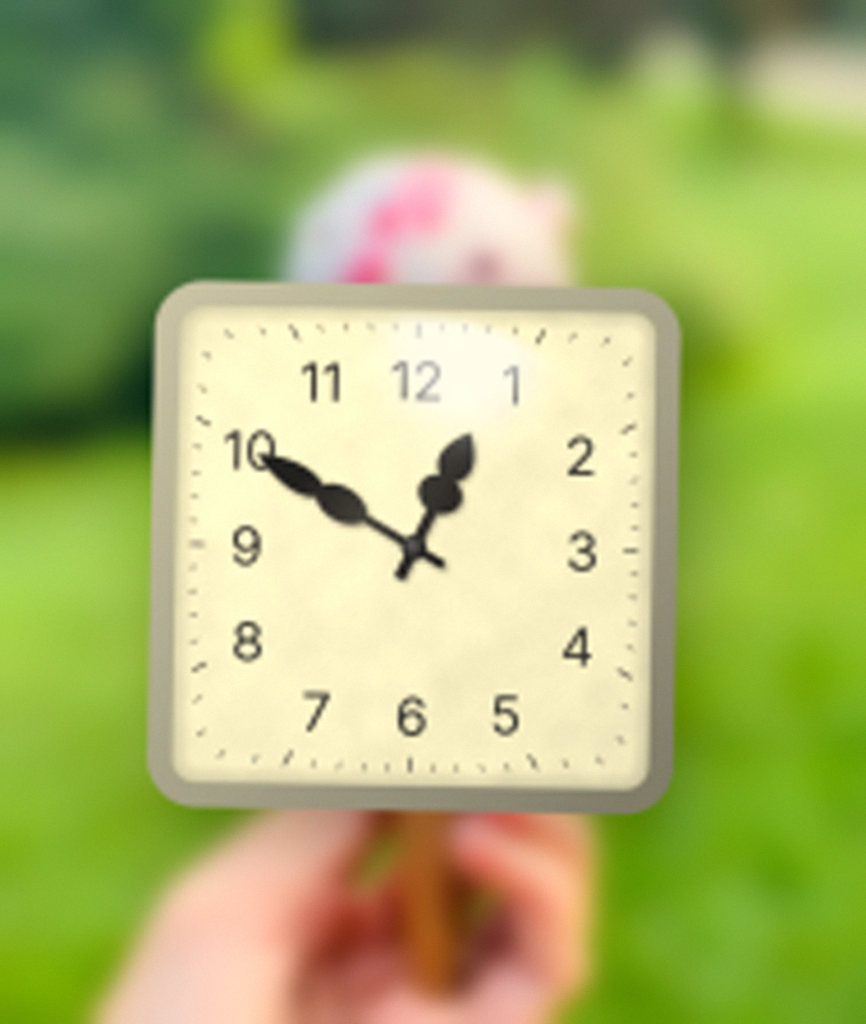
12:50
